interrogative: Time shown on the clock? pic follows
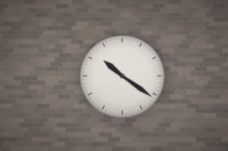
10:21
